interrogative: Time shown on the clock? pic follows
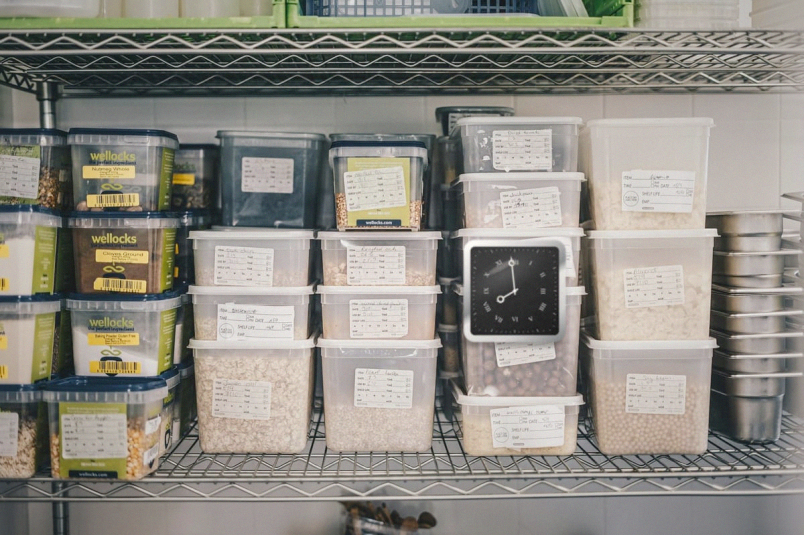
7:59
